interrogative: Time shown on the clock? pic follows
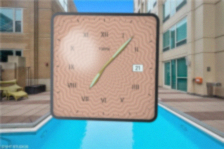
7:07
